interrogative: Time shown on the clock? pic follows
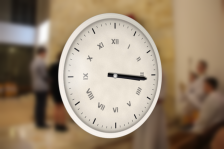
3:16
